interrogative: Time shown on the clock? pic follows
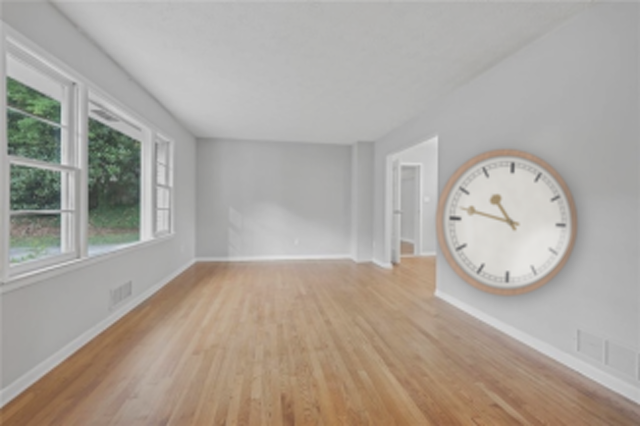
10:47
